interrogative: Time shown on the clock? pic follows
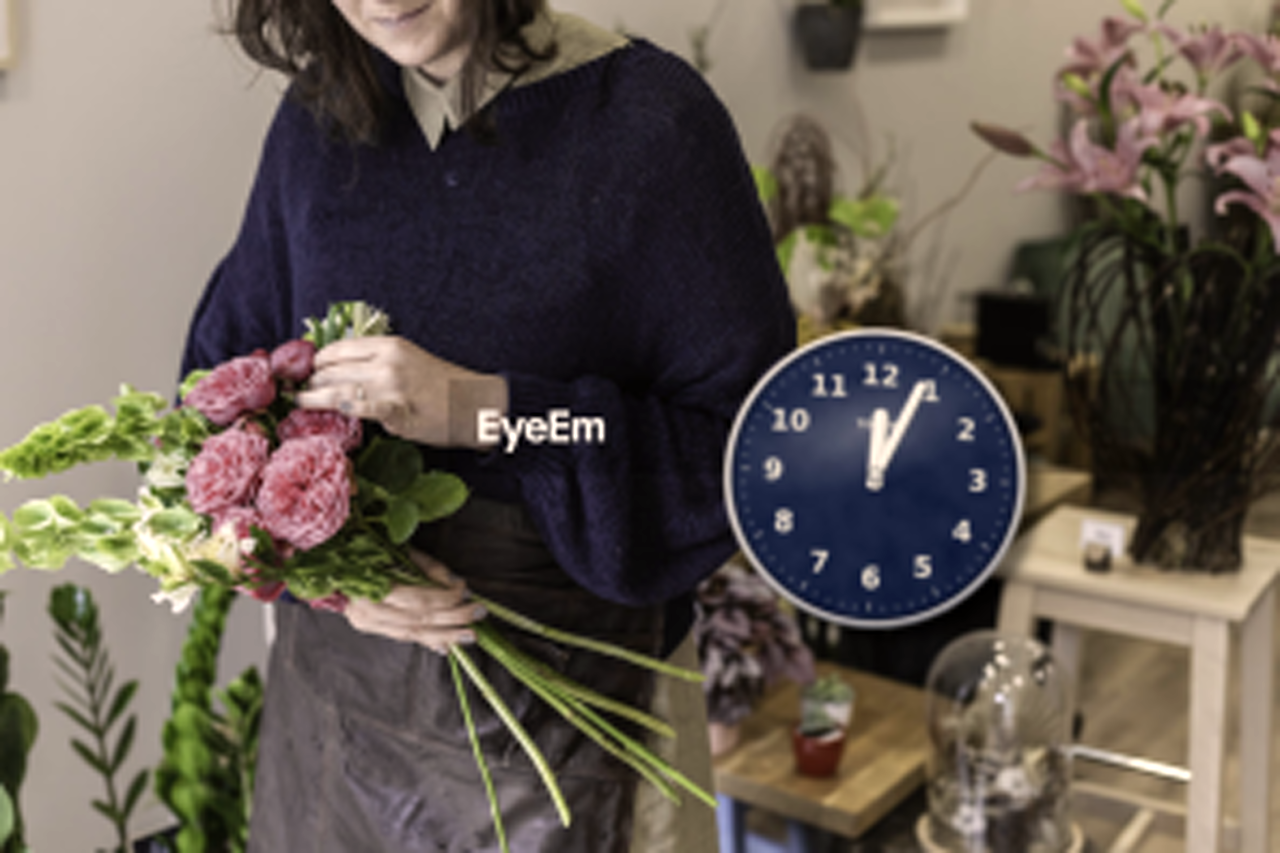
12:04
